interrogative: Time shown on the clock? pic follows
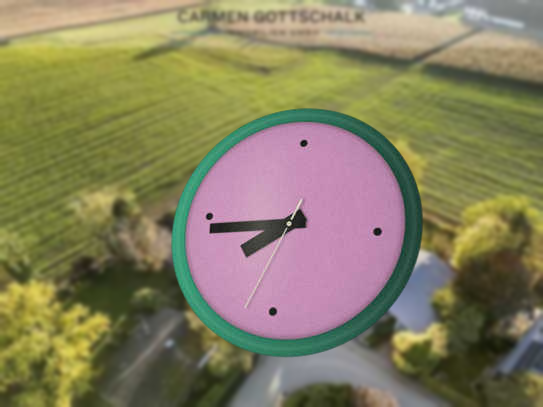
7:43:33
